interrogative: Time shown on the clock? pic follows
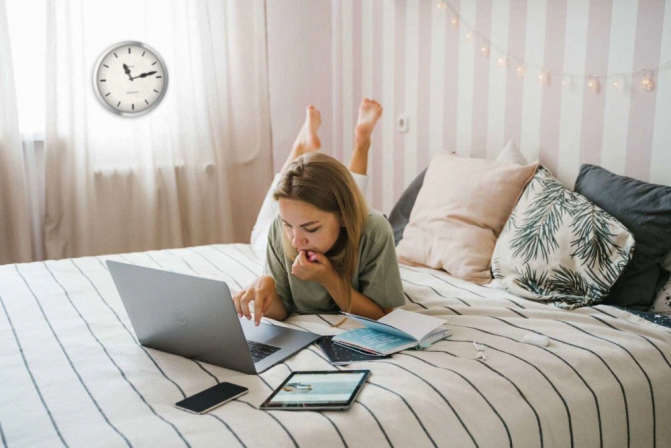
11:13
